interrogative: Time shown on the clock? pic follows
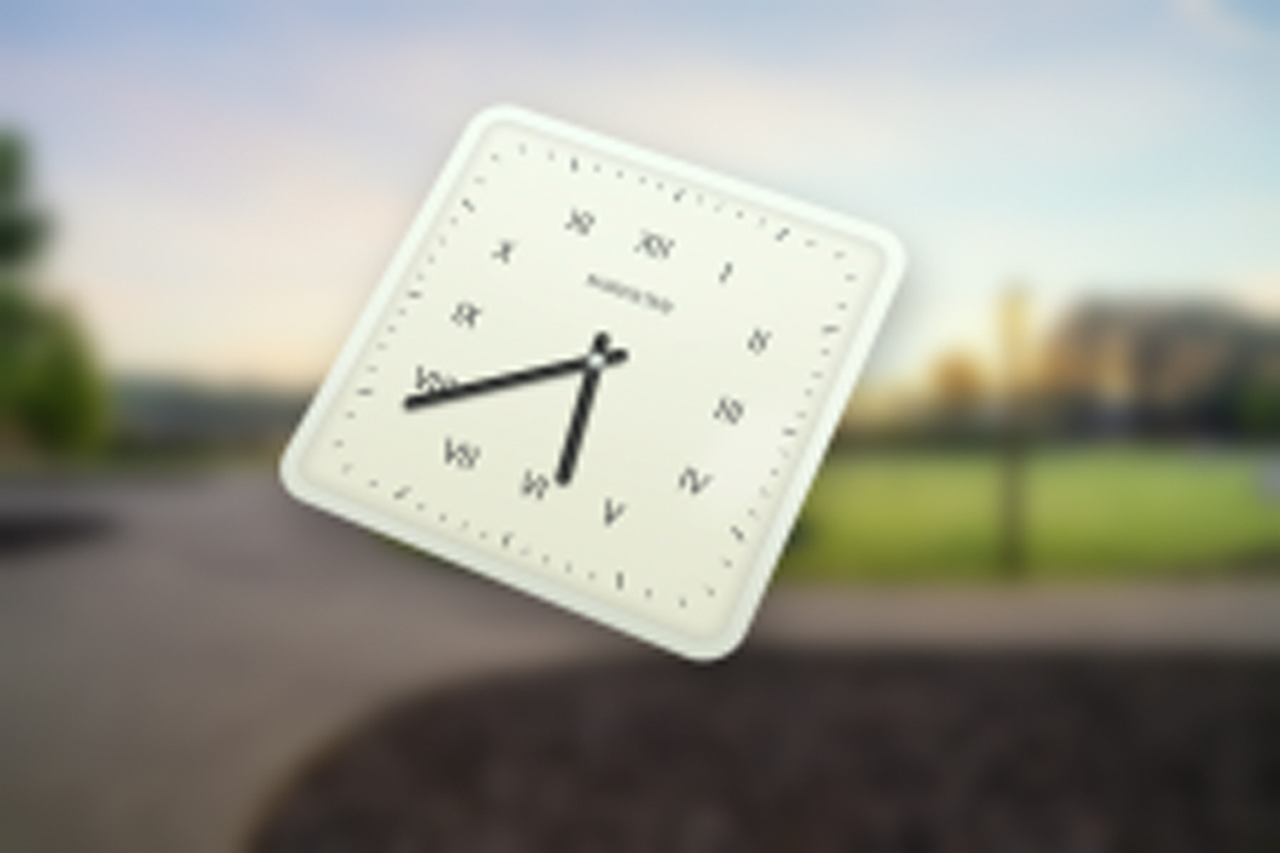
5:39
